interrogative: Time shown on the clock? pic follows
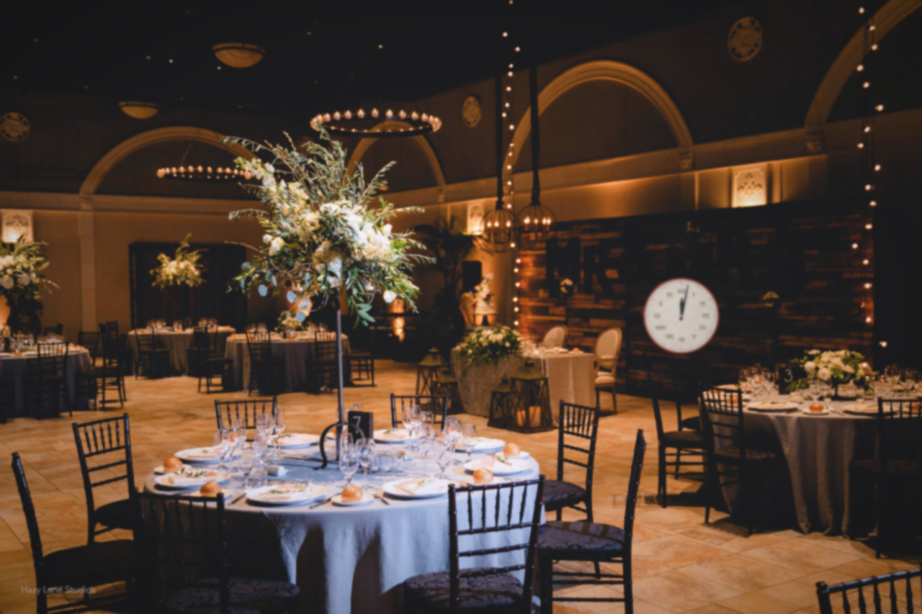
12:02
